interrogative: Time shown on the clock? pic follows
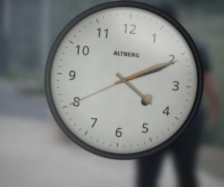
4:10:40
